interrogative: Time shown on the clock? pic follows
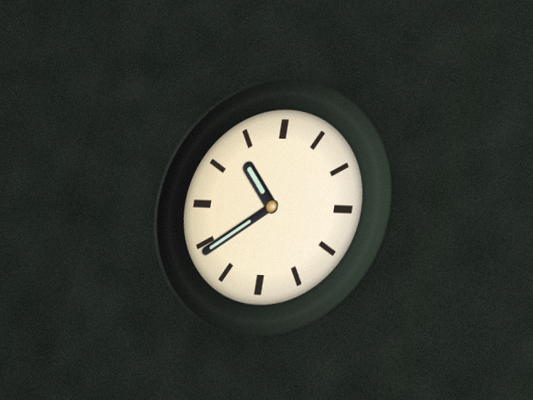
10:39
